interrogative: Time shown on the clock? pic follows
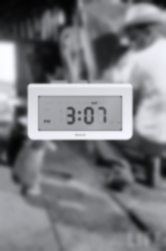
3:07
